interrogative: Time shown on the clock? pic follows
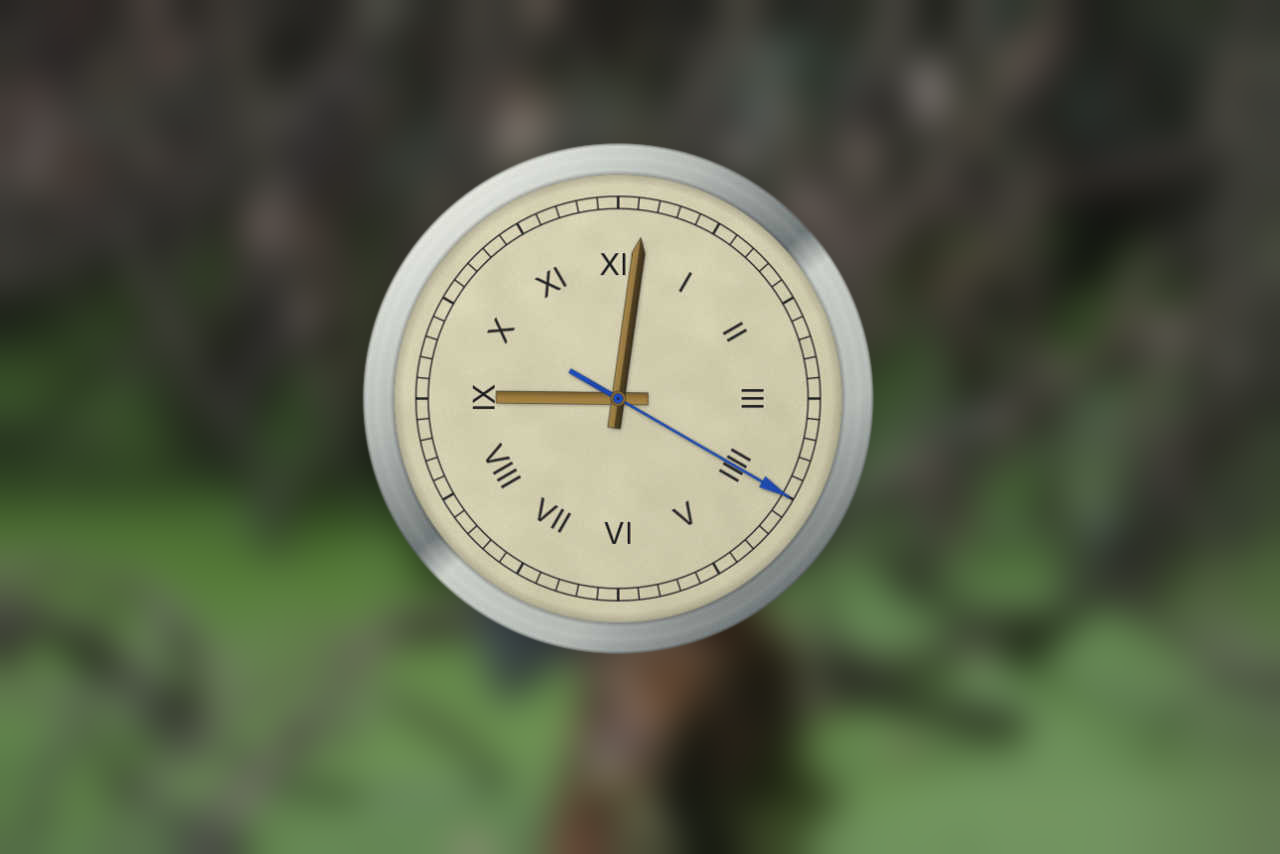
9:01:20
